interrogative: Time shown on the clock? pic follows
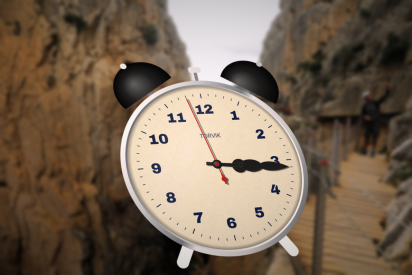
3:15:58
